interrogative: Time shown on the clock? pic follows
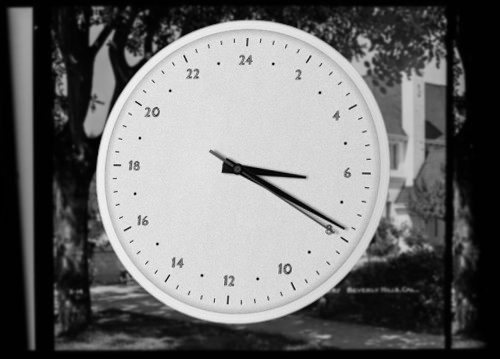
6:19:20
